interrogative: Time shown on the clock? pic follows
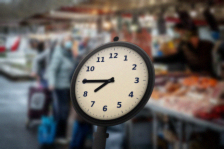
7:45
